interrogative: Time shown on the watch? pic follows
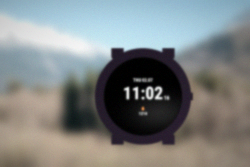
11:02
